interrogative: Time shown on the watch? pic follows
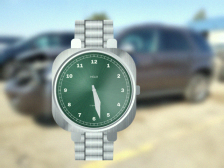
5:28
